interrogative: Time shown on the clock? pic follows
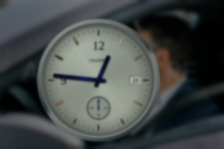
12:46
